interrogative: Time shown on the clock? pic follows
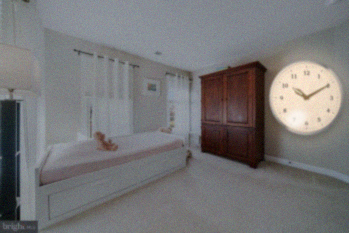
10:10
